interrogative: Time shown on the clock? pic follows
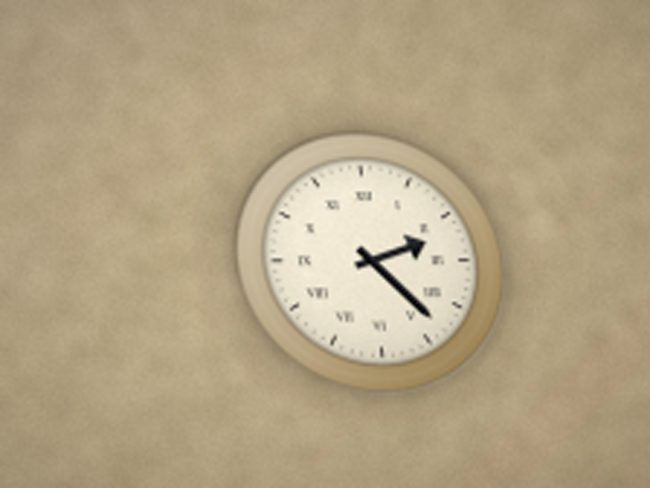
2:23
